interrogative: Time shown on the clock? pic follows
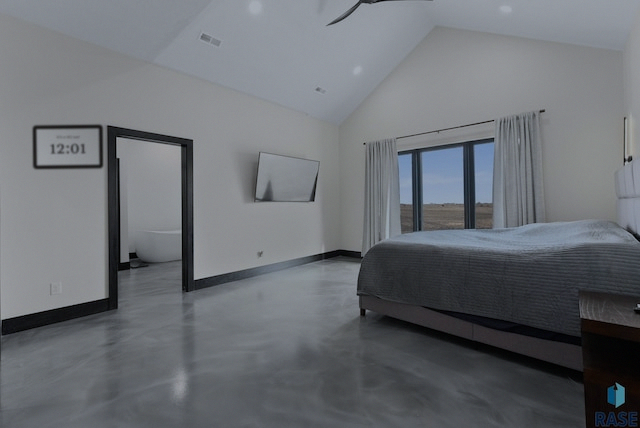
12:01
